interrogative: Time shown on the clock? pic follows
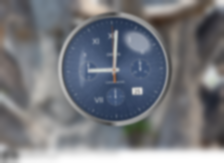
9:01
